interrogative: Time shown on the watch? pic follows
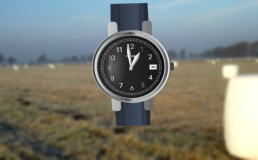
12:59
